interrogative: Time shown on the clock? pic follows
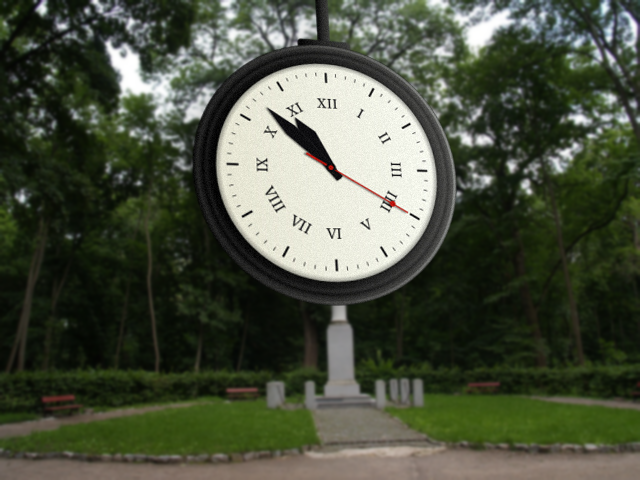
10:52:20
